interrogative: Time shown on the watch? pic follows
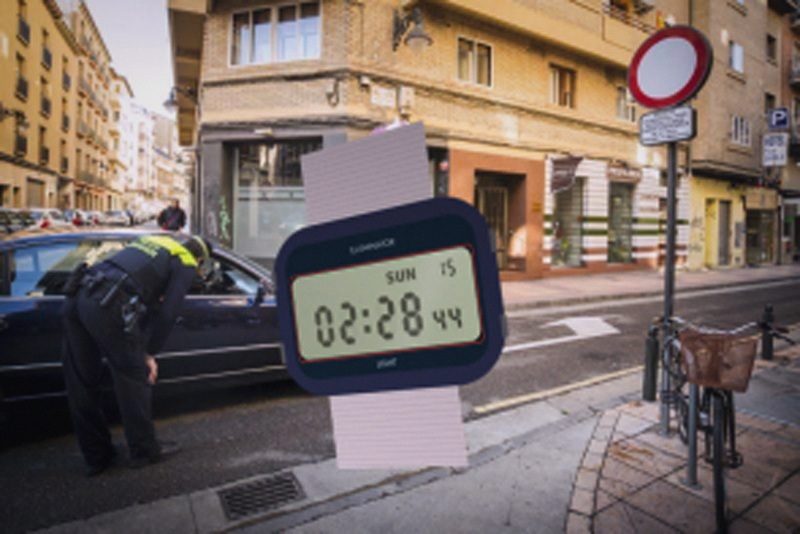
2:28:44
